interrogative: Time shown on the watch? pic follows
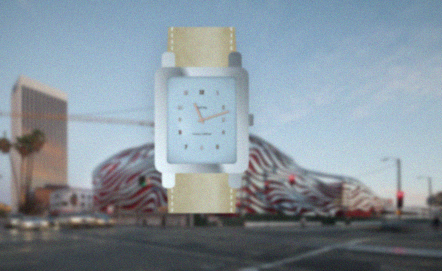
11:12
